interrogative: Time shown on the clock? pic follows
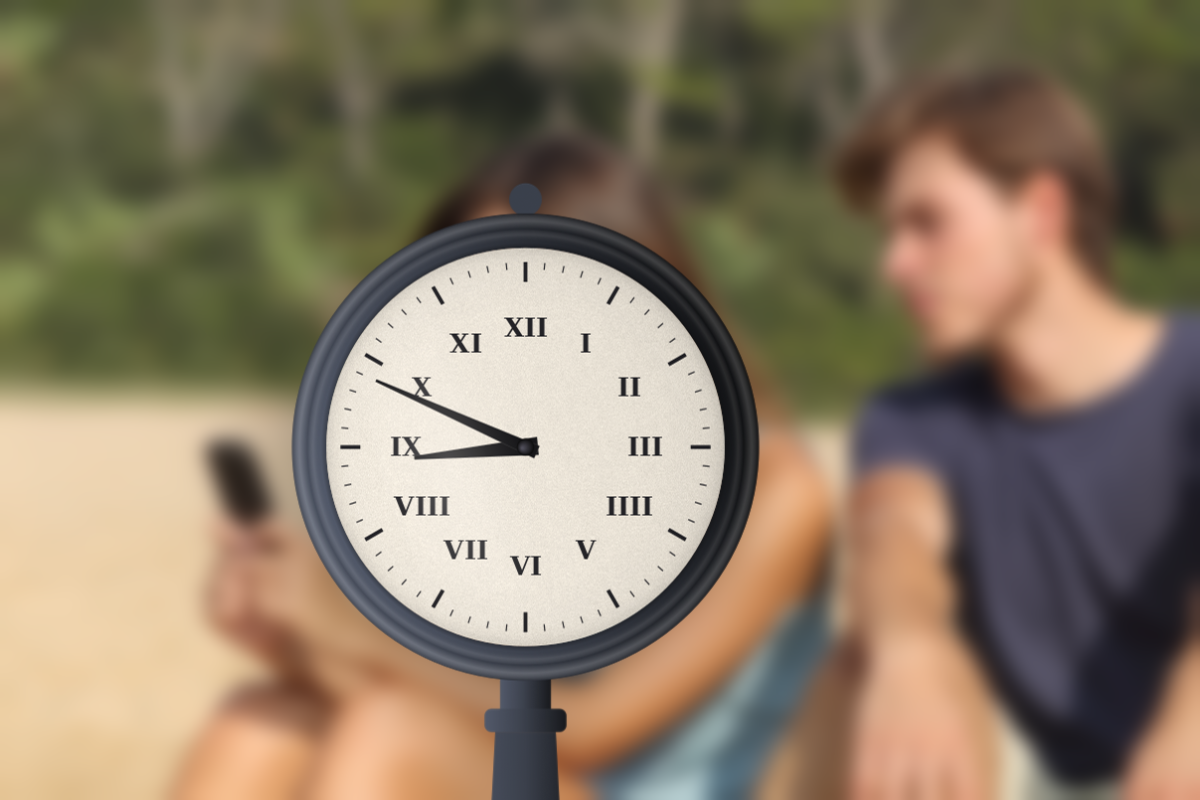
8:49
